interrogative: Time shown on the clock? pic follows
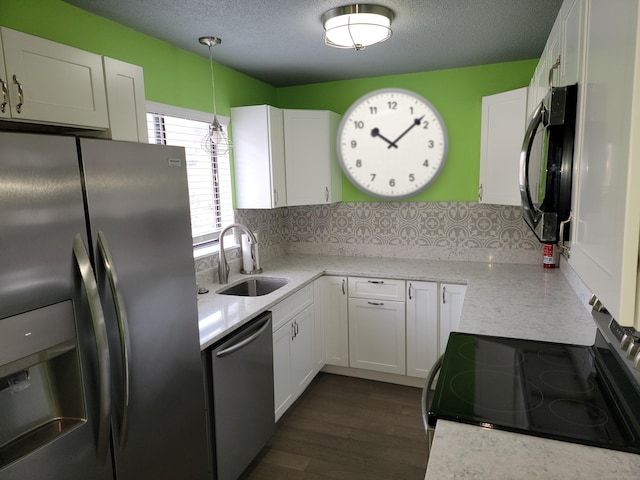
10:08
